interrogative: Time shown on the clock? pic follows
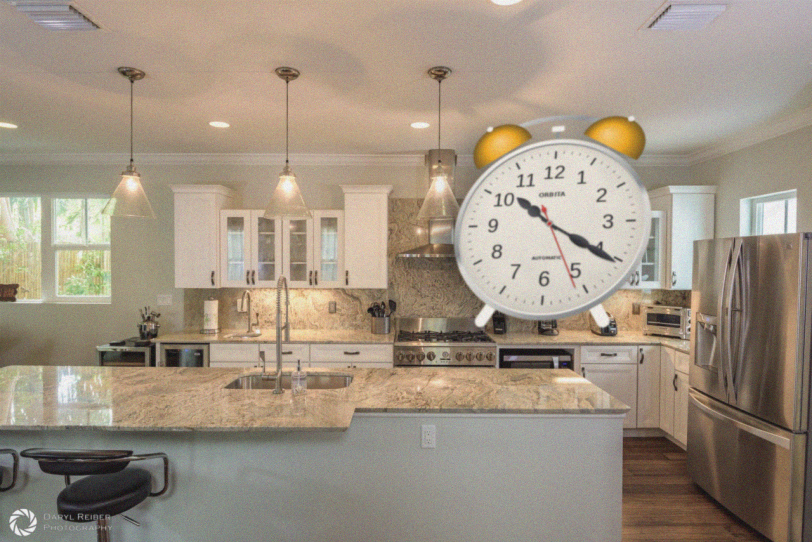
10:20:26
